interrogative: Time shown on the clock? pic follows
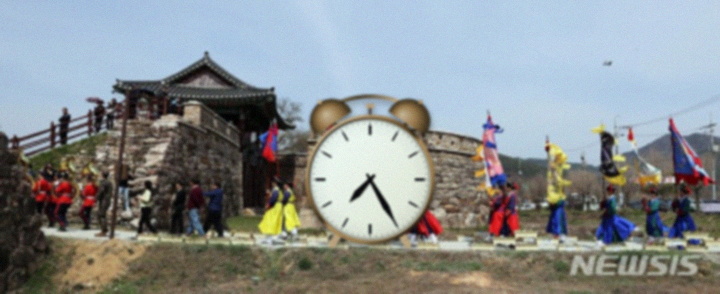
7:25
